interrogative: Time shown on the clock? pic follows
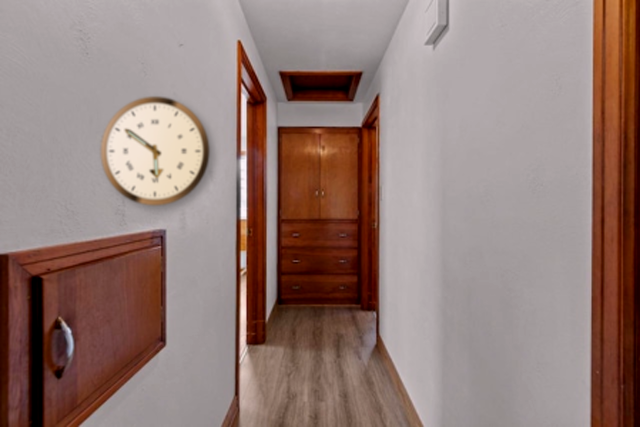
5:51
